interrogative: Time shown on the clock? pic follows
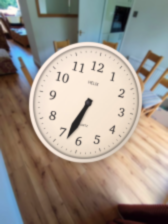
6:33
